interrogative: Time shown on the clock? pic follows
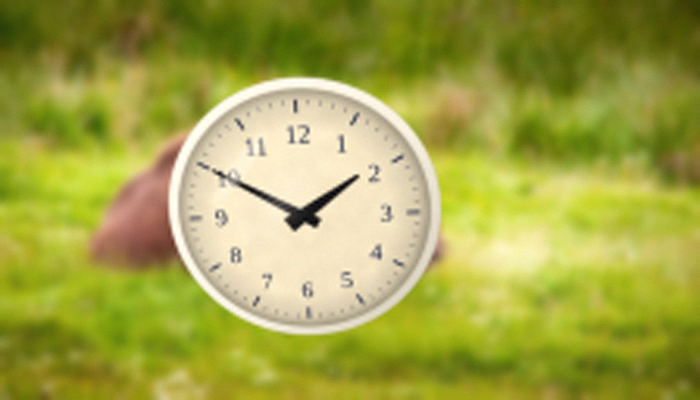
1:50
